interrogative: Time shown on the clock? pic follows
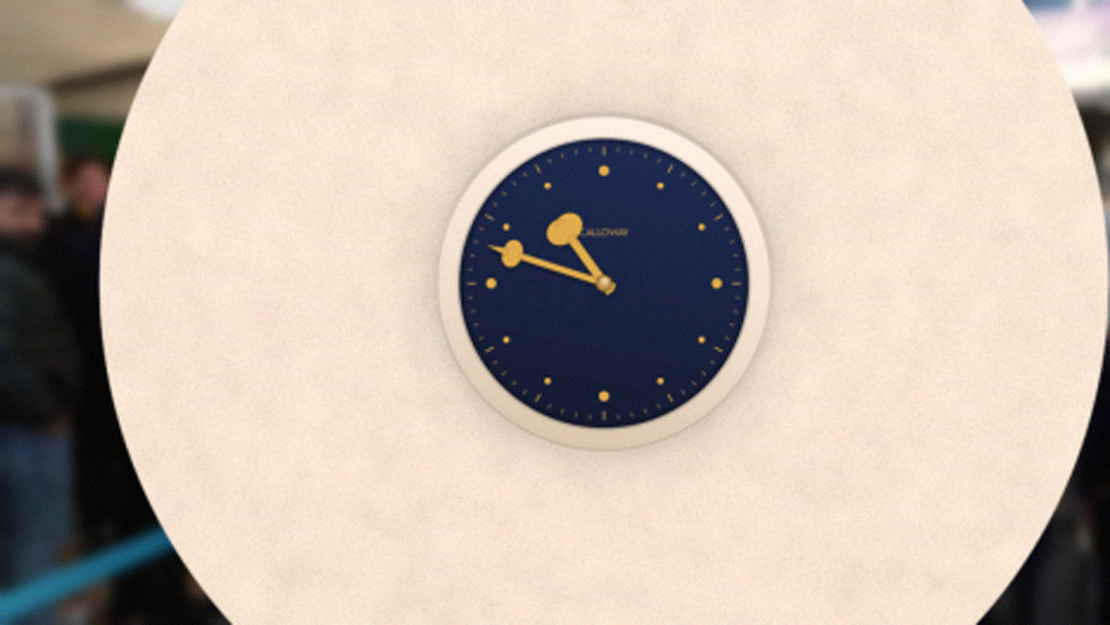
10:48
